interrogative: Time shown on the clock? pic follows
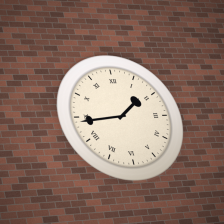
1:44
